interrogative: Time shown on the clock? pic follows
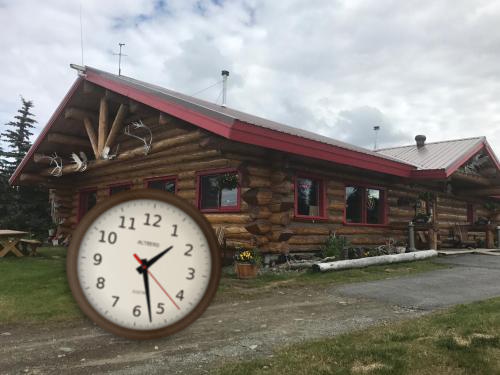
1:27:22
